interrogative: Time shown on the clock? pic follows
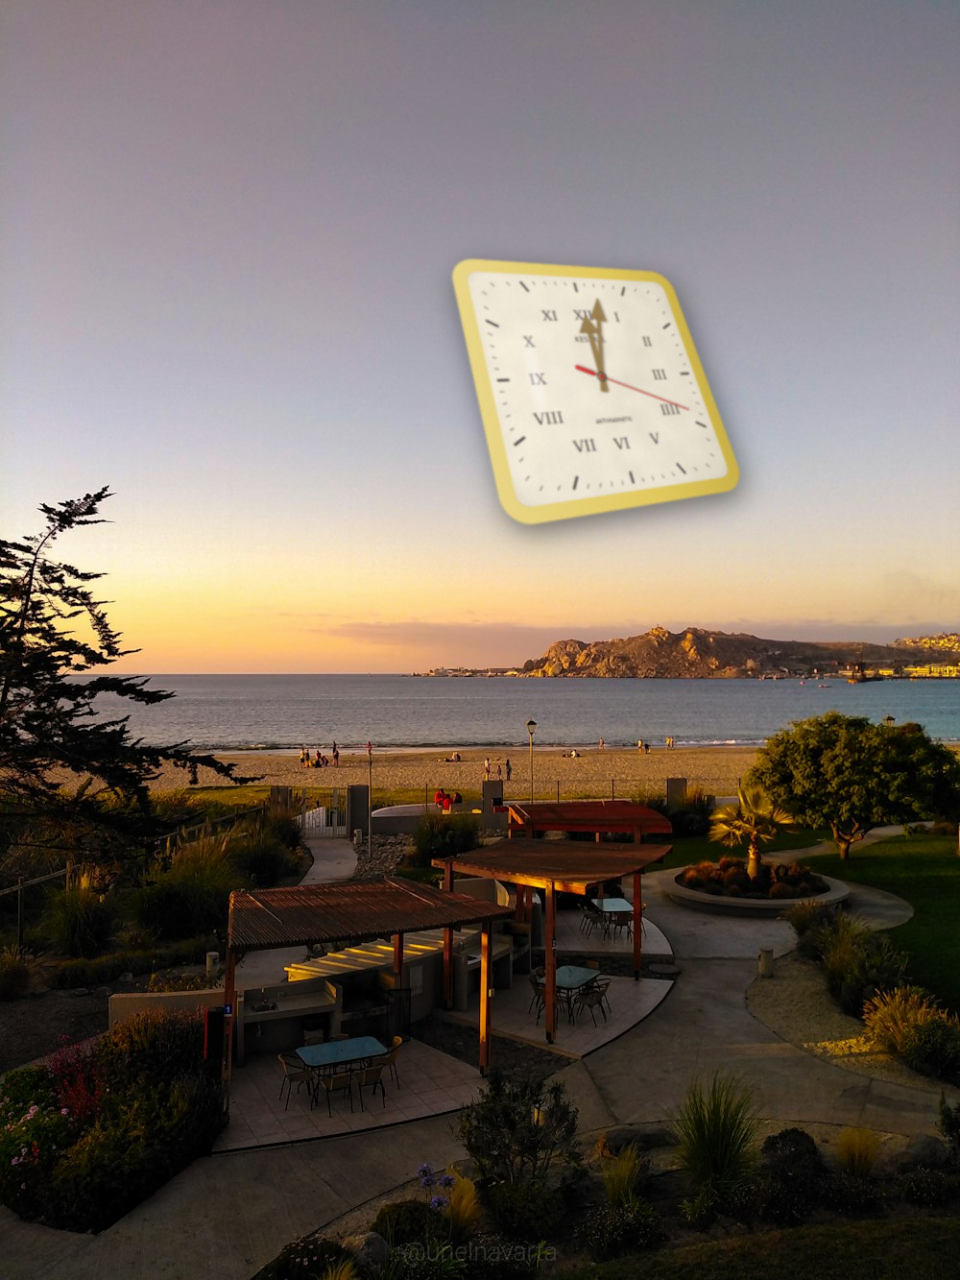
12:02:19
